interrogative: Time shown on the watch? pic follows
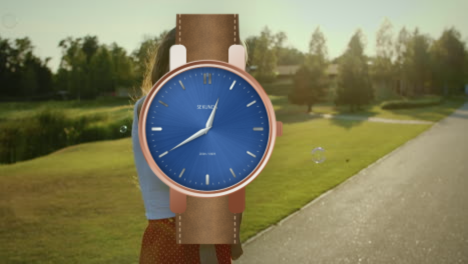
12:40
